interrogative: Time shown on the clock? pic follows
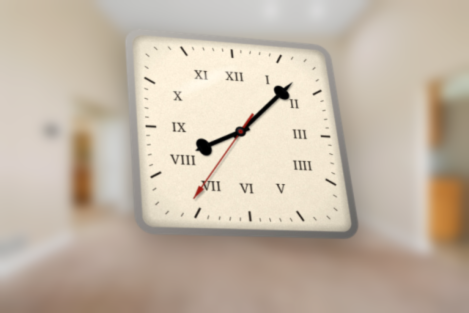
8:07:36
